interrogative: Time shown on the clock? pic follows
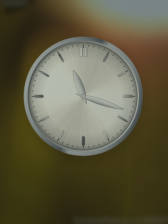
11:18
